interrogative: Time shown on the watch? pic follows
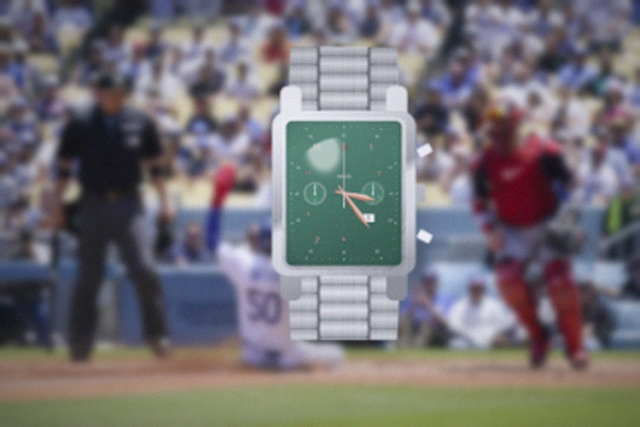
3:24
